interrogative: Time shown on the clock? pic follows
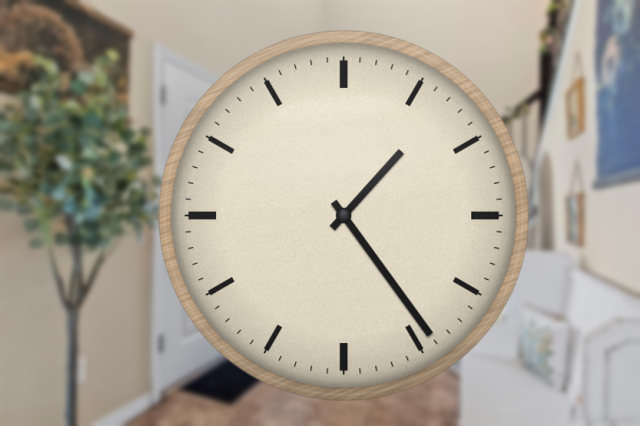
1:24
